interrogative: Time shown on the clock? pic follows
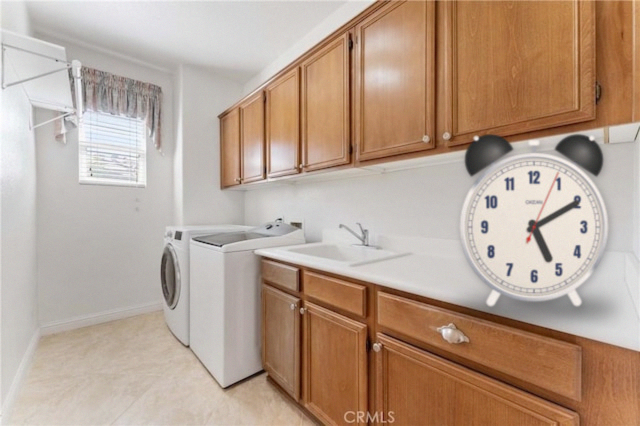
5:10:04
